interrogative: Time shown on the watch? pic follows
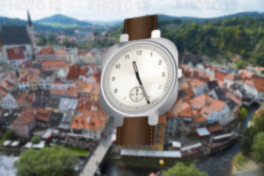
11:26
